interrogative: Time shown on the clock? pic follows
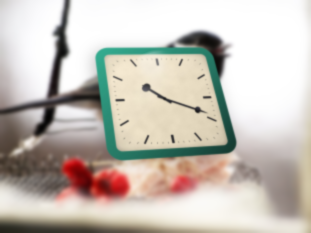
10:19
